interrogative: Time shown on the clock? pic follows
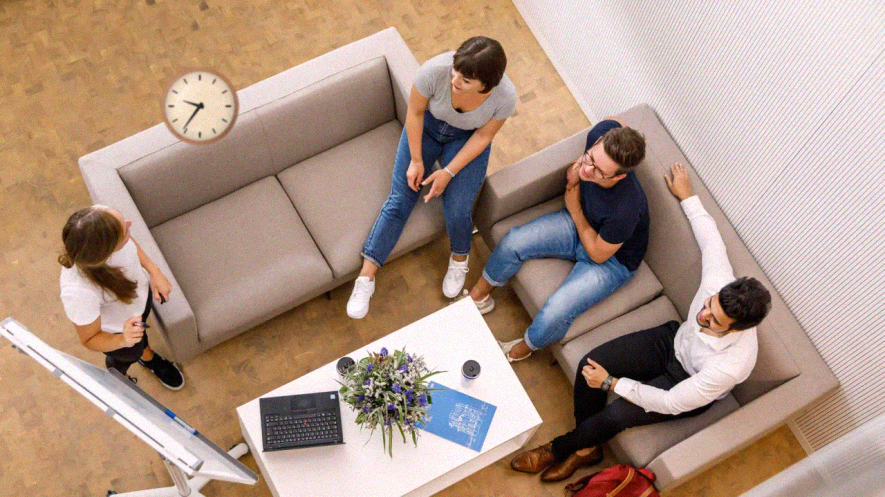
9:36
